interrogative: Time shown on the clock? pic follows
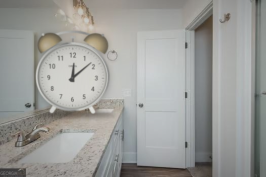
12:08
